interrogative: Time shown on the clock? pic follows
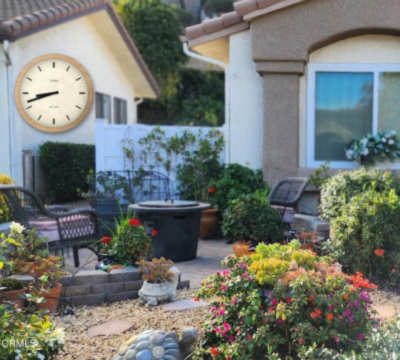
8:42
